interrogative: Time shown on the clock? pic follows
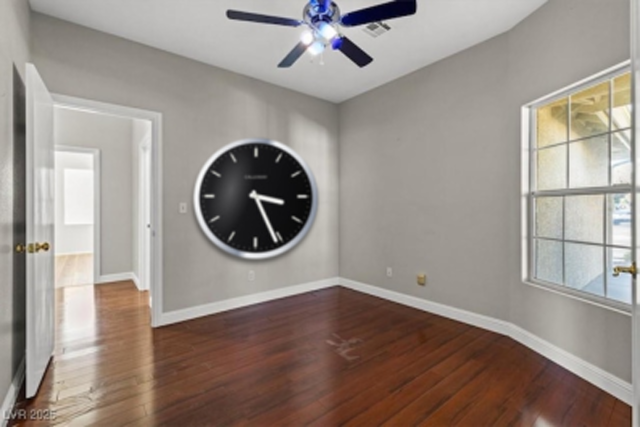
3:26
